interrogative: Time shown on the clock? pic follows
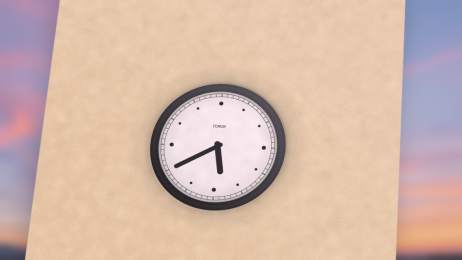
5:40
